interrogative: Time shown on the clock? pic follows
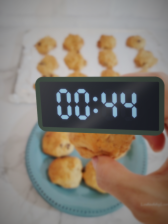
0:44
